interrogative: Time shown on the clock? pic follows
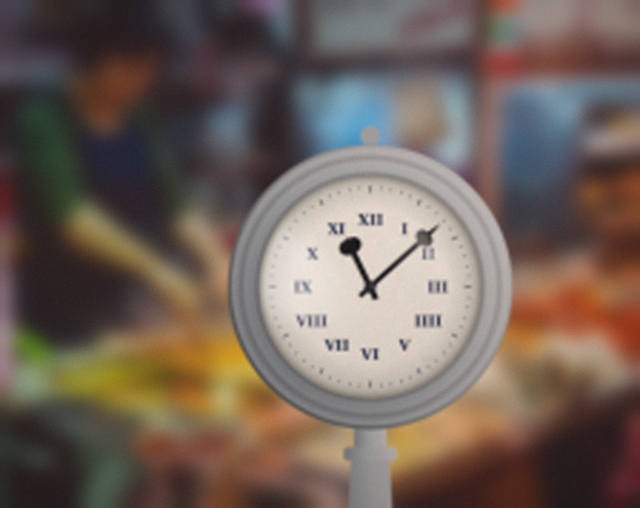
11:08
